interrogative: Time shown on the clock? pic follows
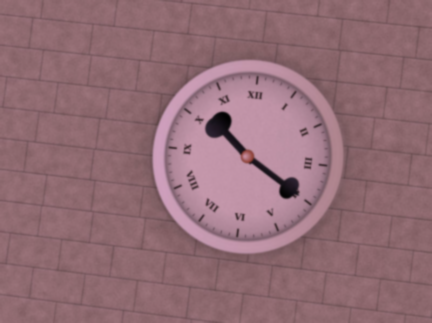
10:20
